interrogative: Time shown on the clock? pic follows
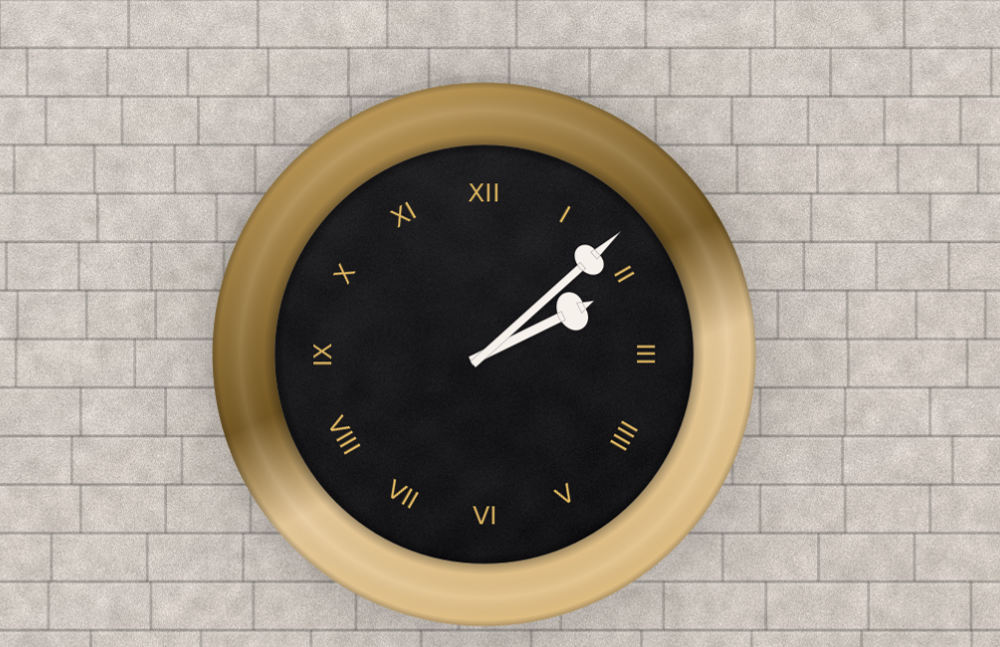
2:08
